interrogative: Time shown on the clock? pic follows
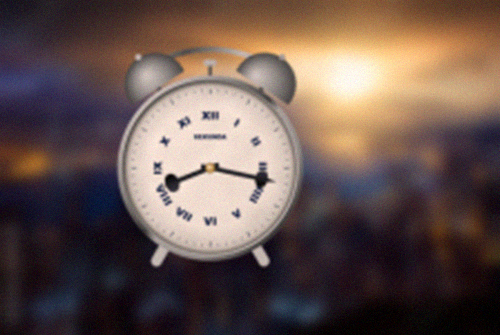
8:17
